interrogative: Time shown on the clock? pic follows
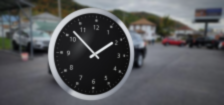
1:52
